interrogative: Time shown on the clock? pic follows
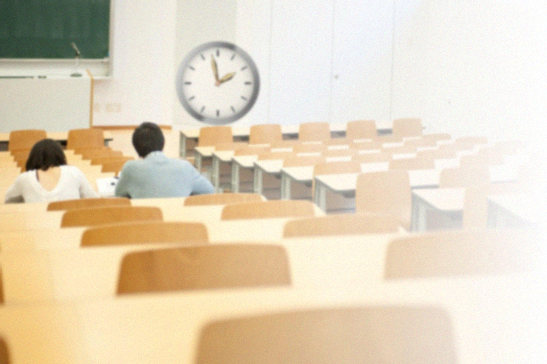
1:58
